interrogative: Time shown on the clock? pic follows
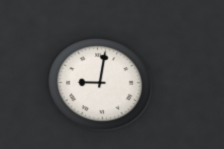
9:02
